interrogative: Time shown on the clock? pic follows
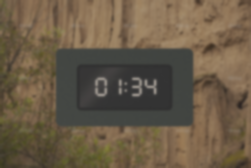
1:34
